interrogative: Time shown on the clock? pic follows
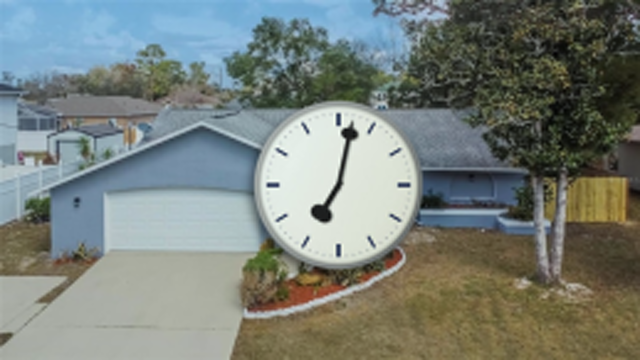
7:02
